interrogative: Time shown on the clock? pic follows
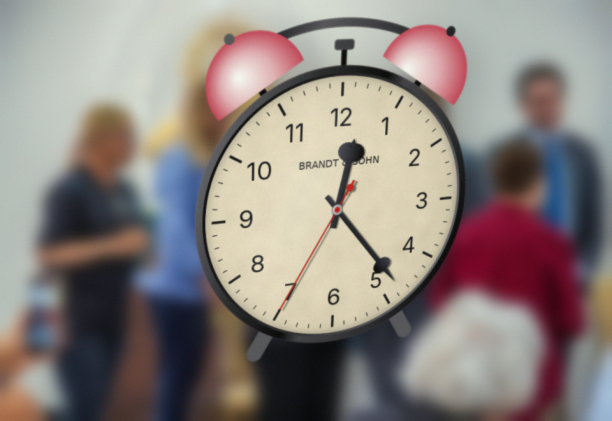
12:23:35
